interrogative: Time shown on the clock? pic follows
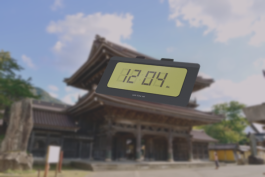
12:04
